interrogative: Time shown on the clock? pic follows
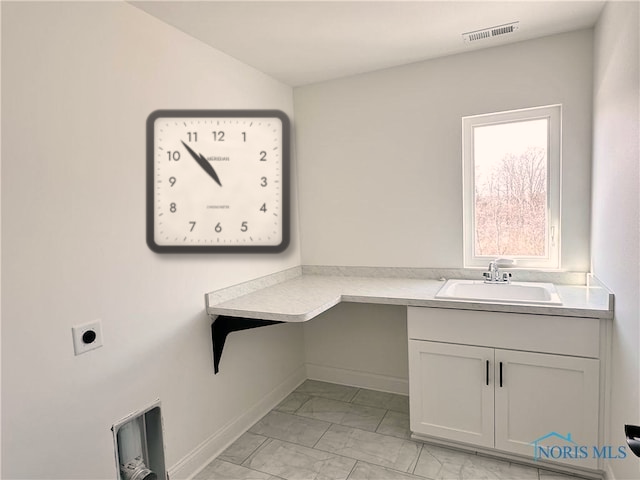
10:53
